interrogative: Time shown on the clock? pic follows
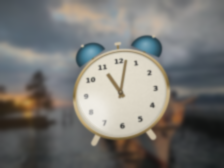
11:02
